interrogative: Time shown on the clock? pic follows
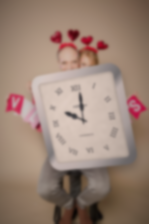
10:01
